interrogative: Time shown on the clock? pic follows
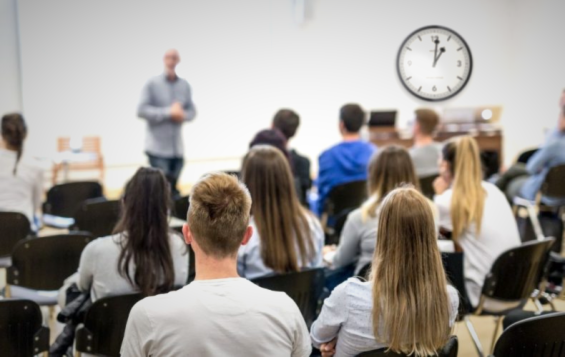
1:01
